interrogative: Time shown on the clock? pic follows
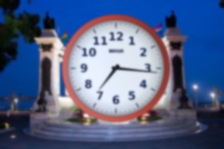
7:16
